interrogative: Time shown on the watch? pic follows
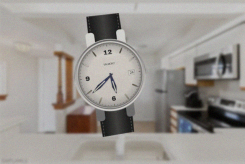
5:39
